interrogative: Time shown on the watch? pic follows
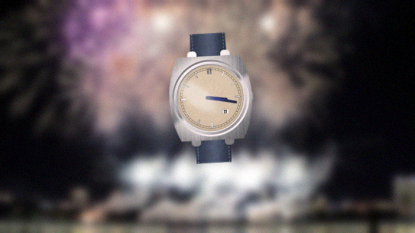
3:17
